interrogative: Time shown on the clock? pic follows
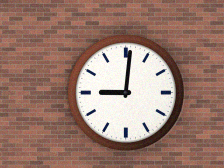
9:01
